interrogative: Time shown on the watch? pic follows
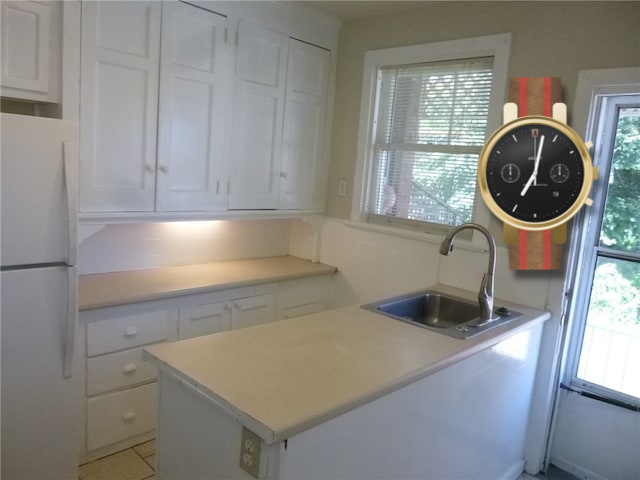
7:02
